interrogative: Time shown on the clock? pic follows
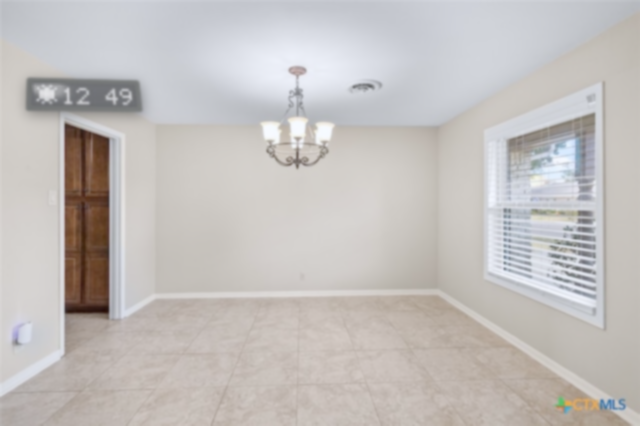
12:49
